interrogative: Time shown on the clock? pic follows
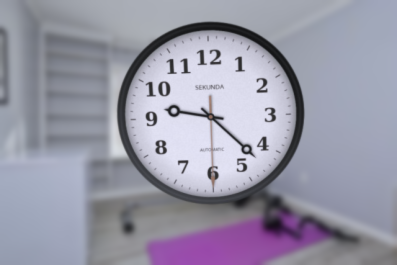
9:22:30
